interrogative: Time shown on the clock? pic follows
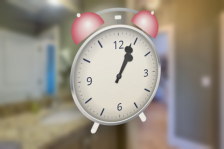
1:04
